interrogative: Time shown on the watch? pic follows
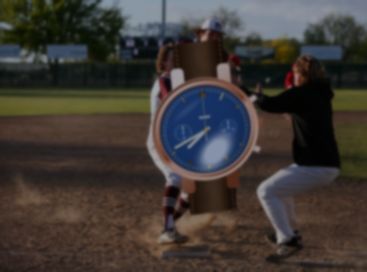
7:41
